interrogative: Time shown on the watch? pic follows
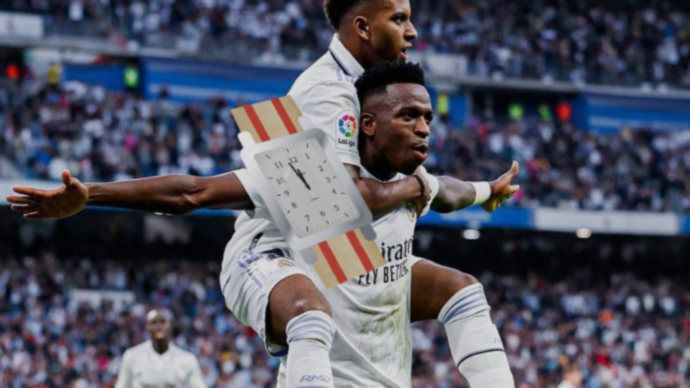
11:58
